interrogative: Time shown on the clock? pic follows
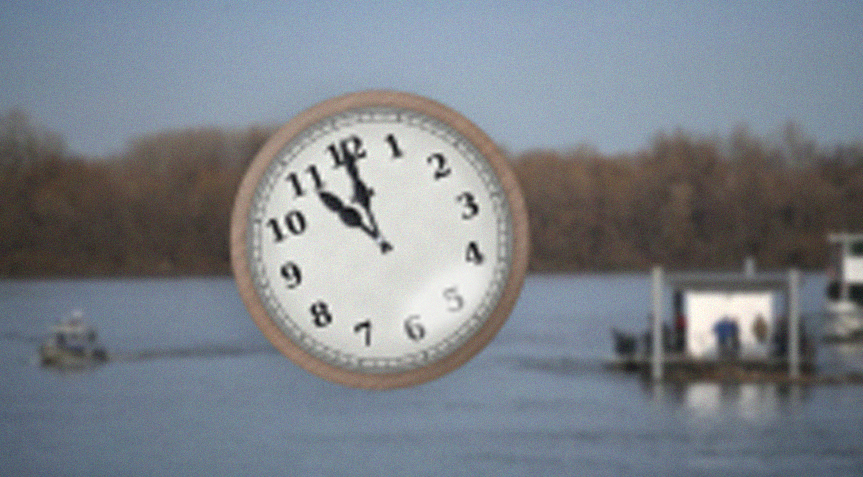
11:00
